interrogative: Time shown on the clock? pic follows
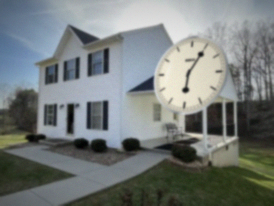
6:05
